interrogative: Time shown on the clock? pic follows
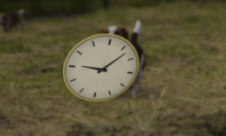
9:07
